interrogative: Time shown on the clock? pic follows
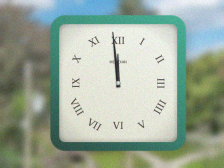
11:59
